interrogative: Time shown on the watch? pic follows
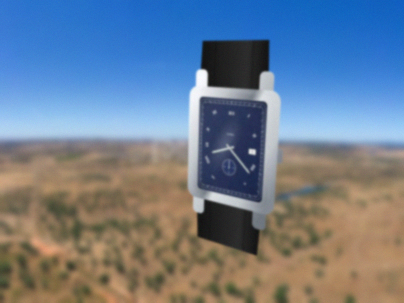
8:22
